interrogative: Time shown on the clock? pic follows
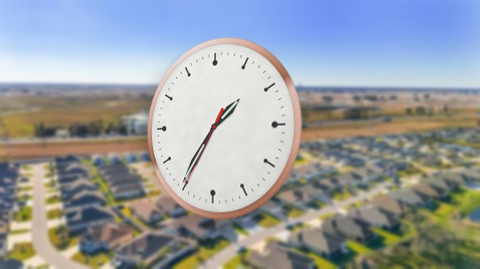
1:35:35
